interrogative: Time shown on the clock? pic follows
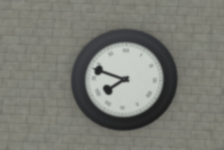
7:48
